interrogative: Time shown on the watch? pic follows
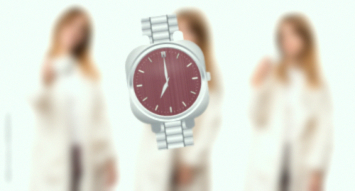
7:00
